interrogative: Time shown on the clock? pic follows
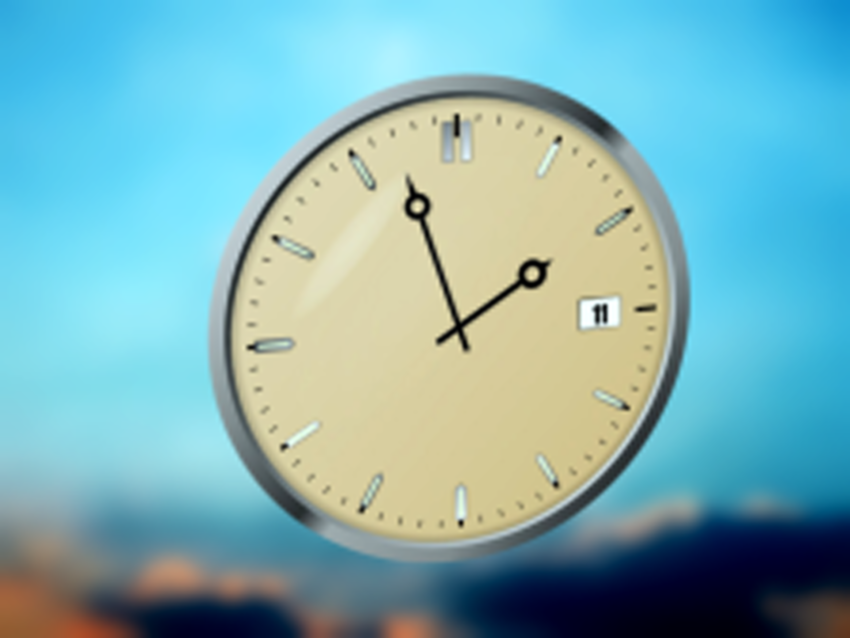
1:57
